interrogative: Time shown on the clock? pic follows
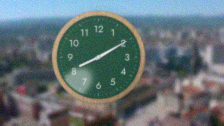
8:10
